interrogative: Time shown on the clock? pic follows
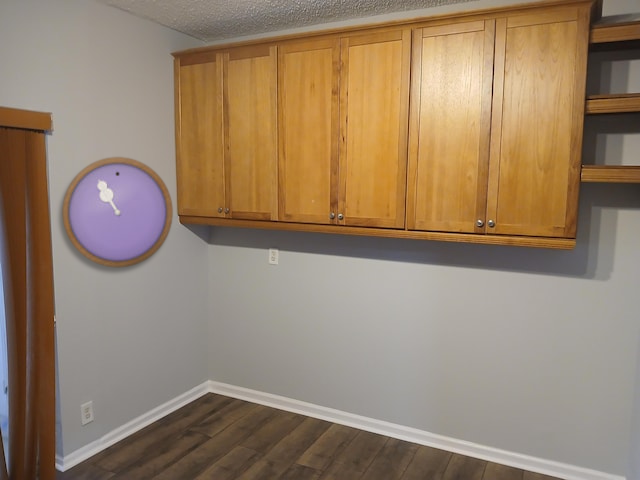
10:55
